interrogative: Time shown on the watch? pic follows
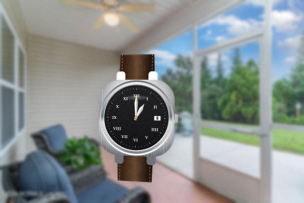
1:00
